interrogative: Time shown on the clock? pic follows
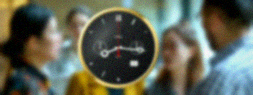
8:16
